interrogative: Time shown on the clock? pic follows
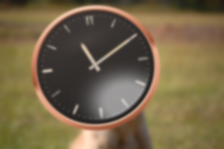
11:10
